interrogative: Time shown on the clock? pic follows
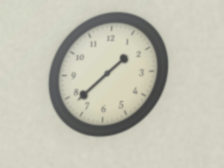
1:38
